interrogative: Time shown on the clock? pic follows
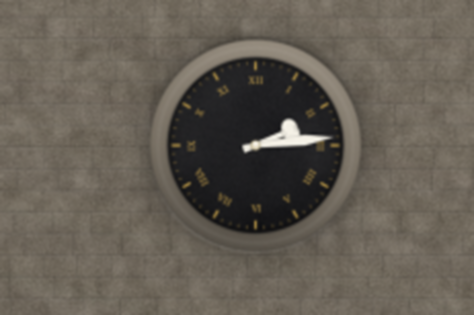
2:14
